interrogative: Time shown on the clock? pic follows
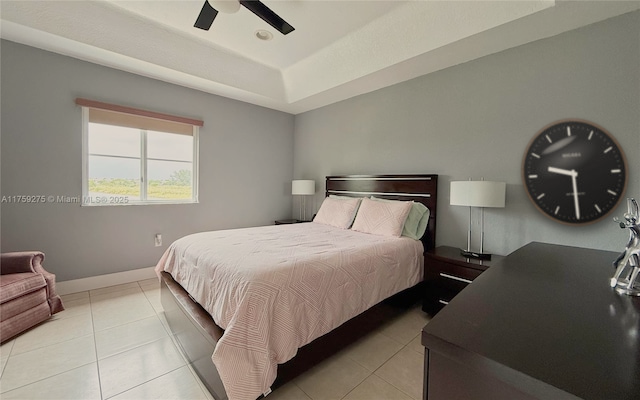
9:30
